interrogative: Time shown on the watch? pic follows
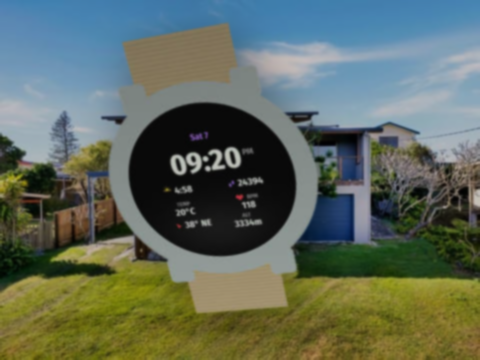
9:20
